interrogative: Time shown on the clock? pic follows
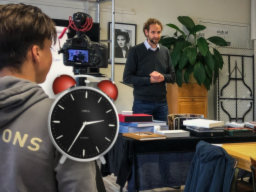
2:35
